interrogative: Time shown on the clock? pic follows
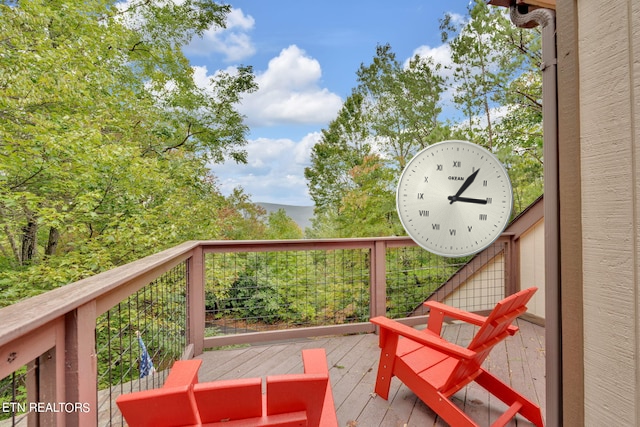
3:06
